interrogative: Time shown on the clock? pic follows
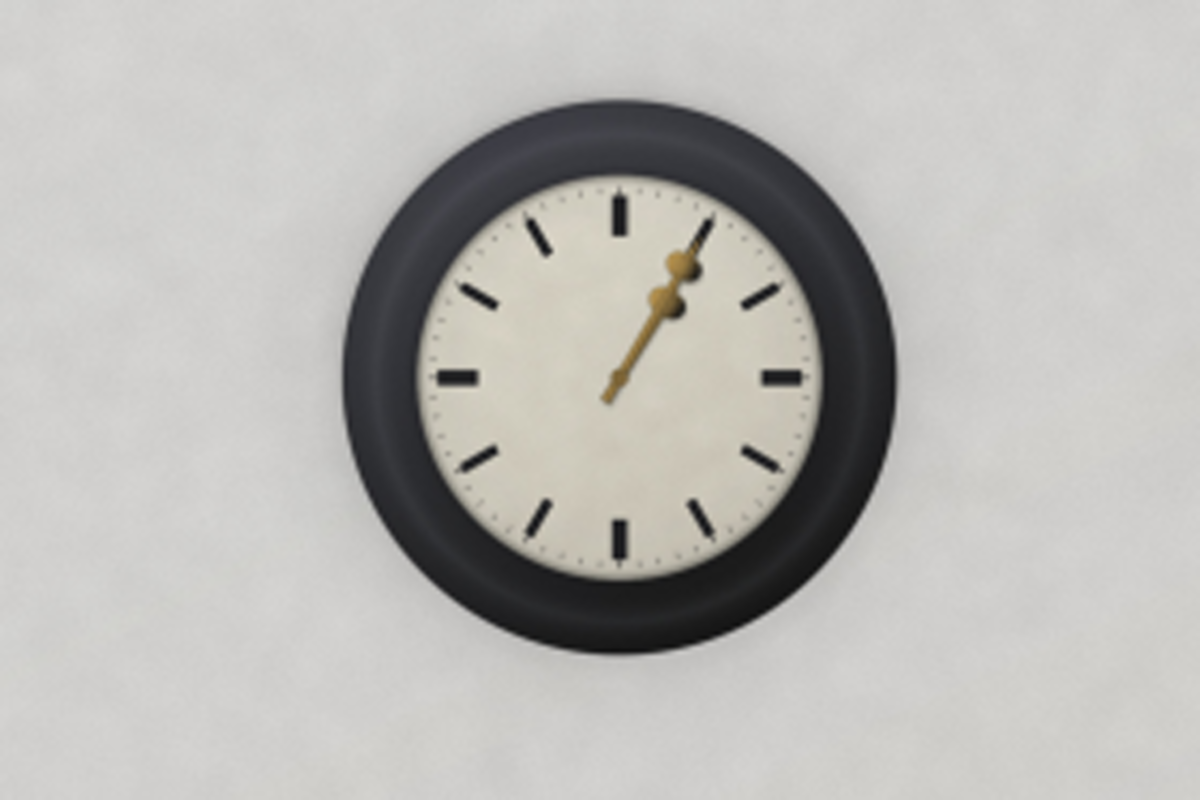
1:05
